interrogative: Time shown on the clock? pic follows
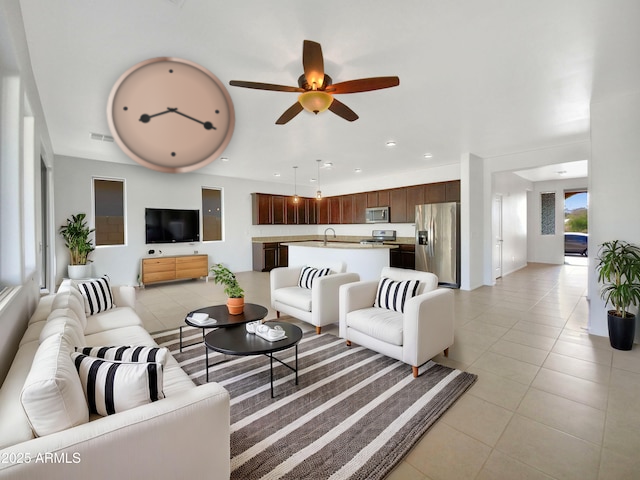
8:19
